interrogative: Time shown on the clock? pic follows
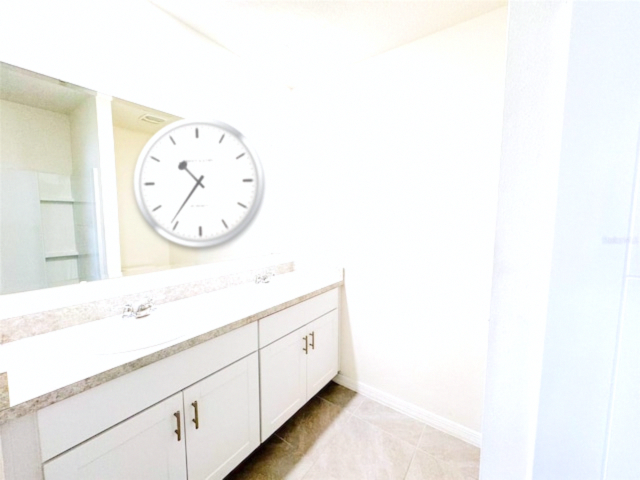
10:36
